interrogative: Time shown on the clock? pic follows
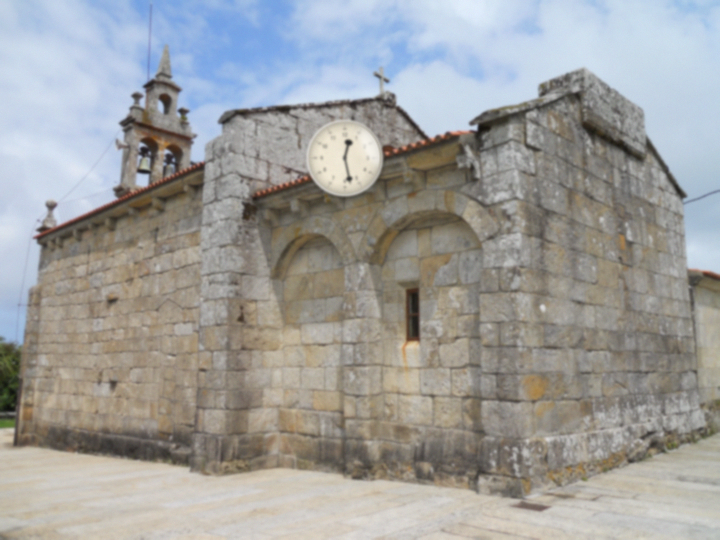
12:28
